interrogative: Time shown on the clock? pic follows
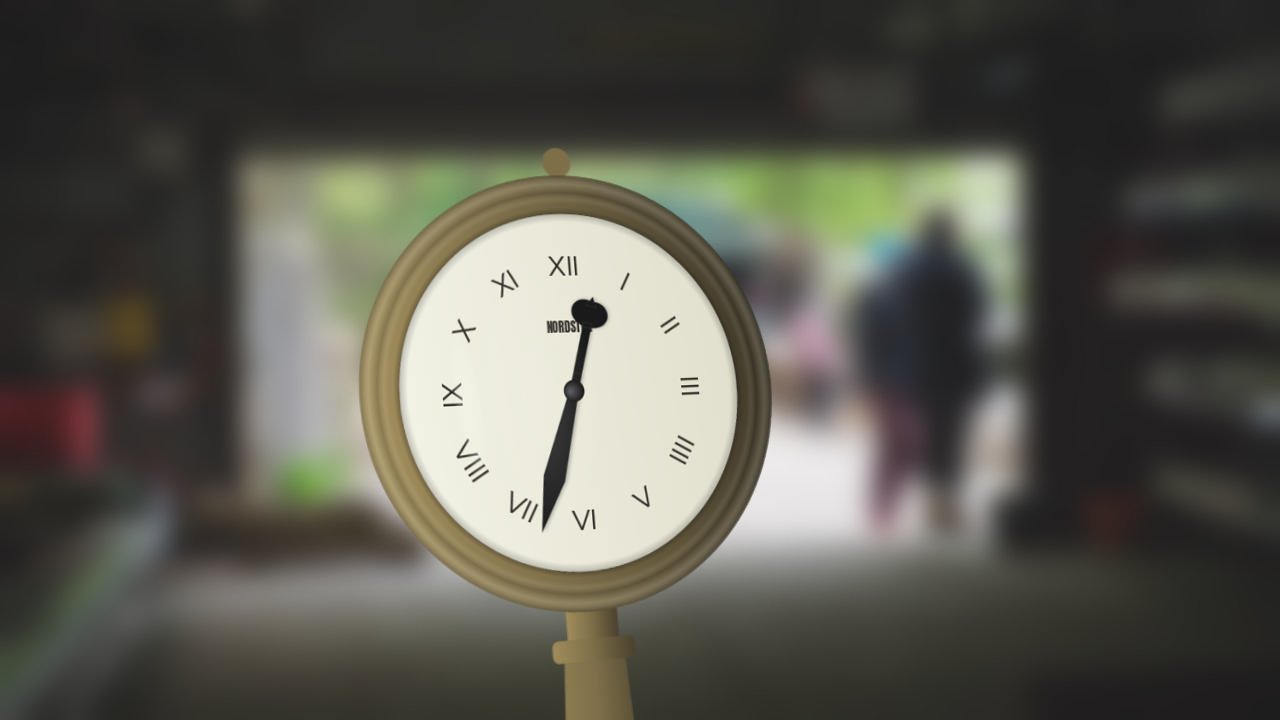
12:33
